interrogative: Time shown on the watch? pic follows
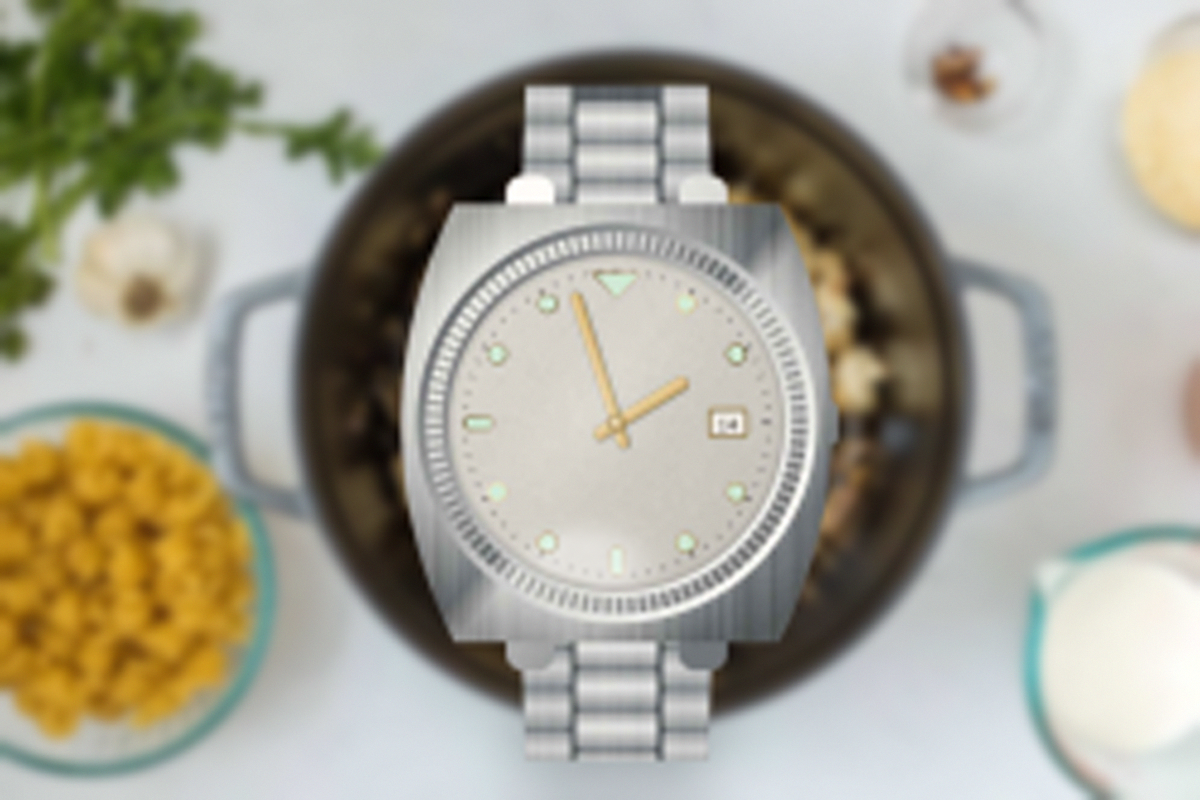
1:57
